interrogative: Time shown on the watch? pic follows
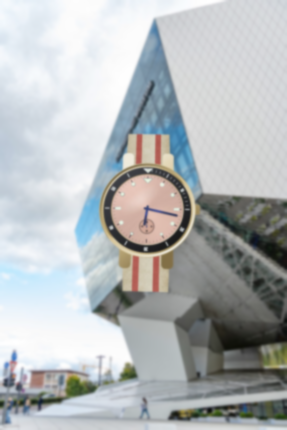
6:17
